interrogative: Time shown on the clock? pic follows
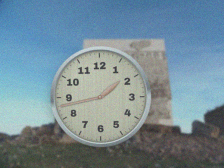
1:43
